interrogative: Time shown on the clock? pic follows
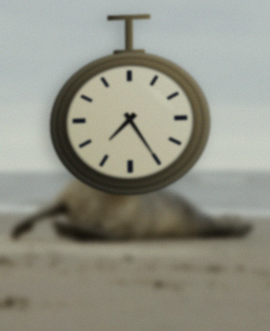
7:25
